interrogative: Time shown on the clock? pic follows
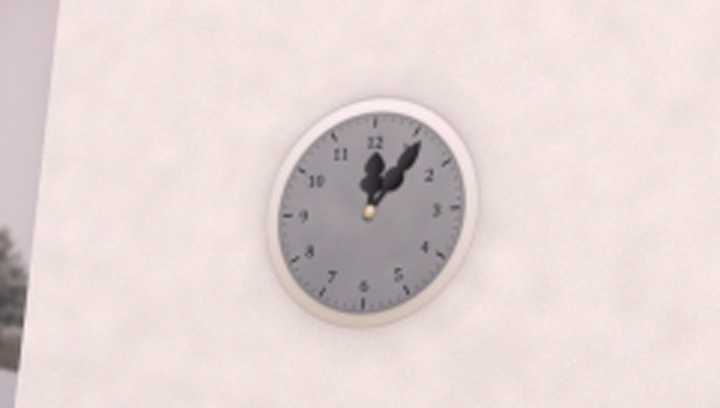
12:06
